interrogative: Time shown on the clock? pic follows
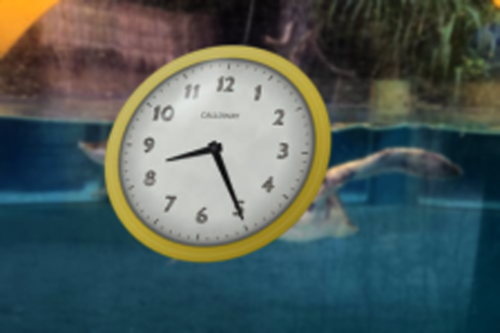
8:25
